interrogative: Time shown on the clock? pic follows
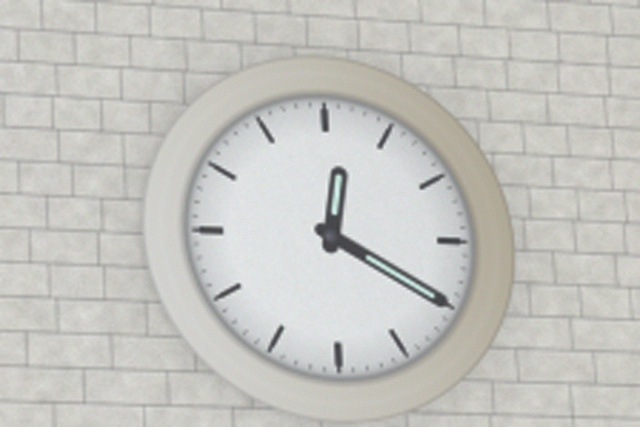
12:20
